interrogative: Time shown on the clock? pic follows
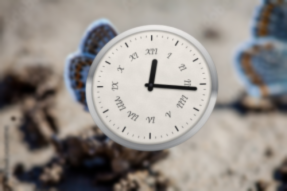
12:16
